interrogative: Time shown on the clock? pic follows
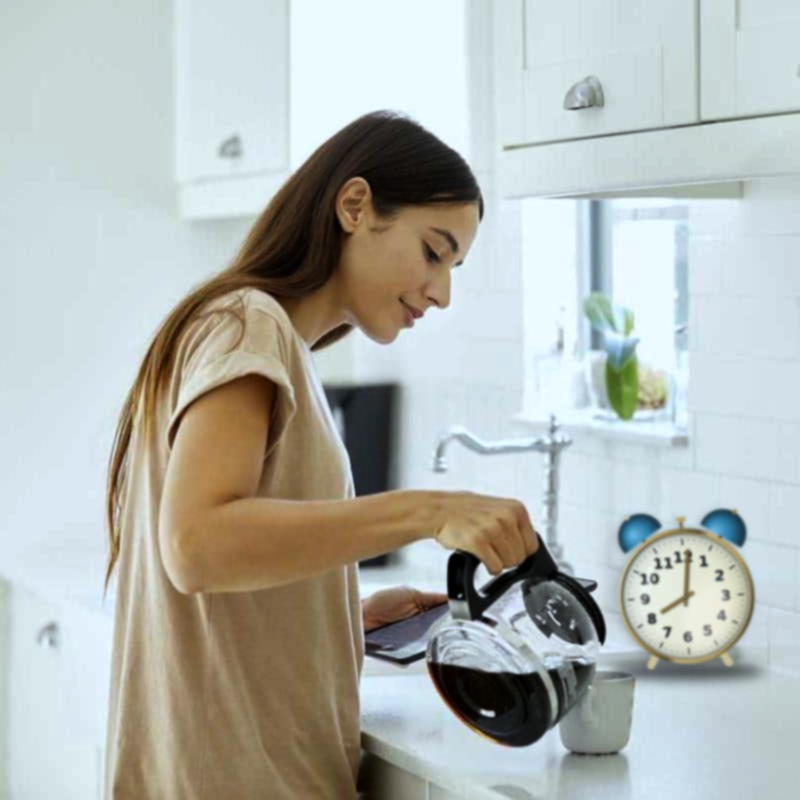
8:01
